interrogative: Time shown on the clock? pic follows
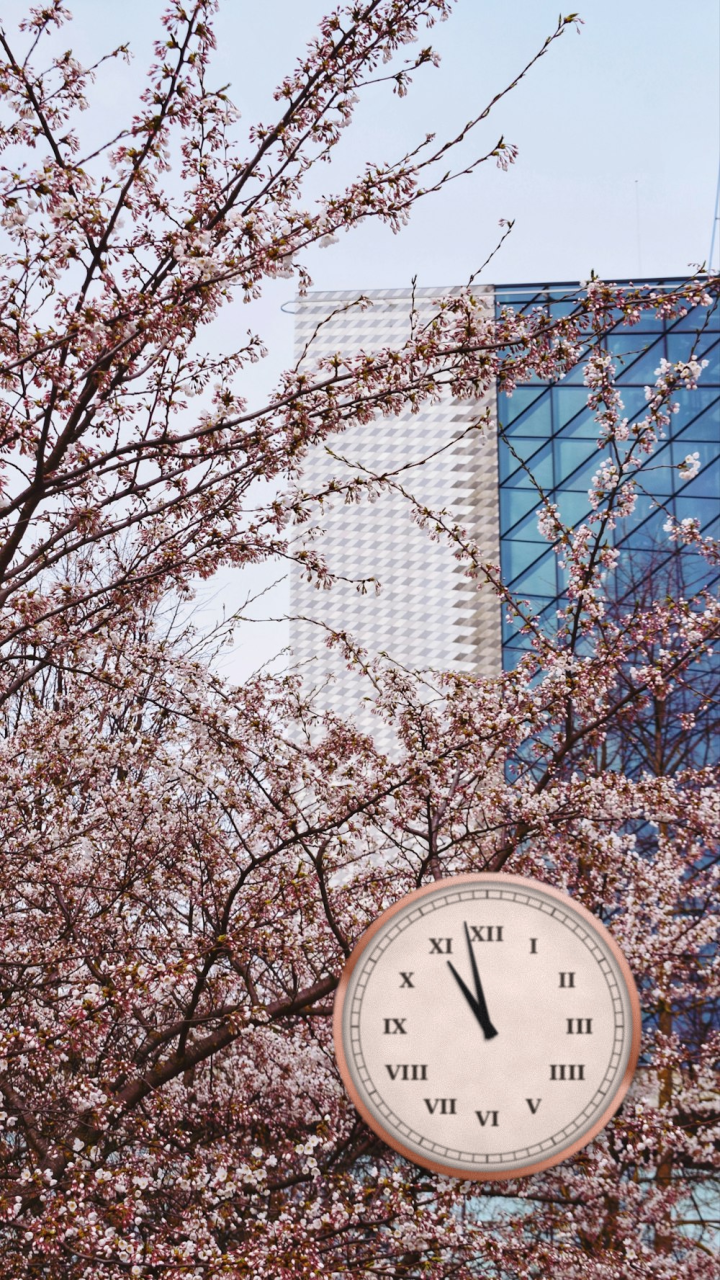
10:58
